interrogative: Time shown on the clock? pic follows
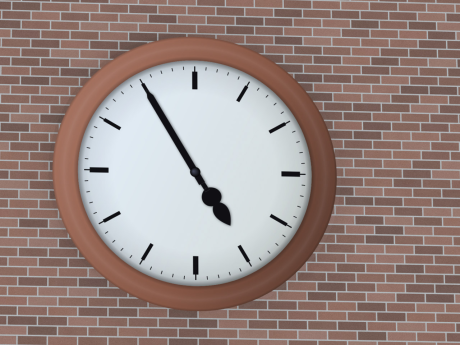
4:55
